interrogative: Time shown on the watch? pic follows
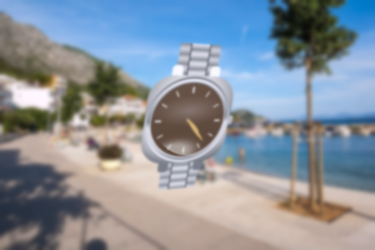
4:23
